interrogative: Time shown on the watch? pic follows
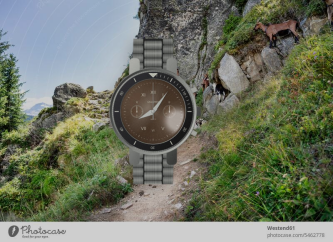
8:06
